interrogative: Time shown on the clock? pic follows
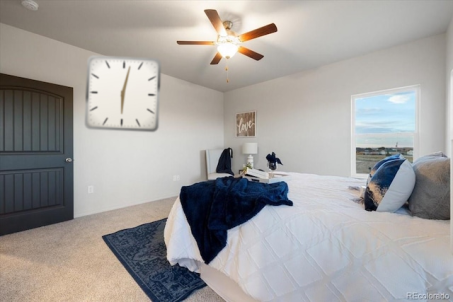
6:02
